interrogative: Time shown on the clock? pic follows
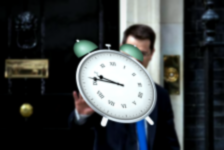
9:47
